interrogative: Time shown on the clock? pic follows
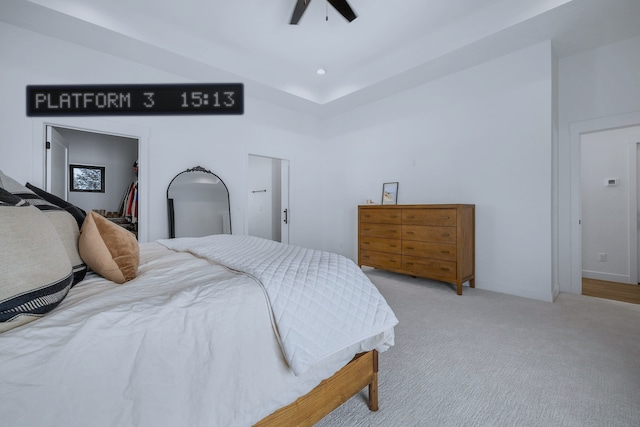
15:13
